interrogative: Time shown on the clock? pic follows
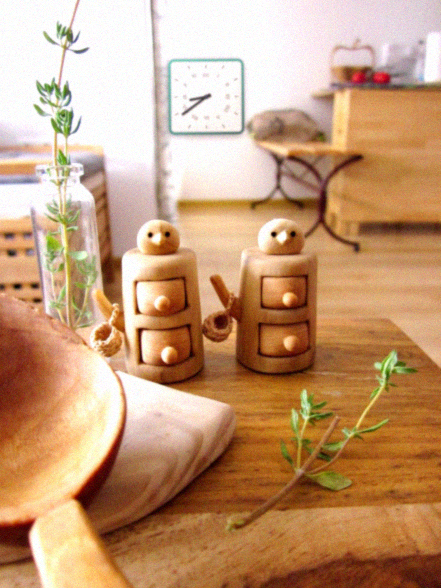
8:39
